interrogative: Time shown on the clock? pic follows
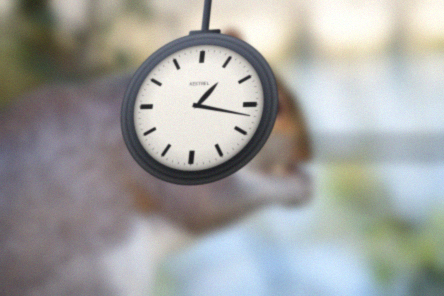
1:17
